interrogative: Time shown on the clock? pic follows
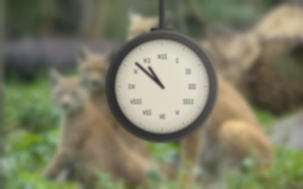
10:52
